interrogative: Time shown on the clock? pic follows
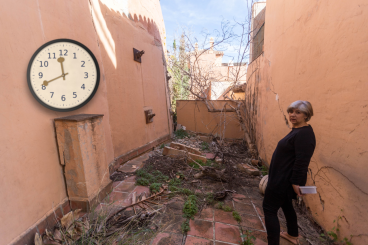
11:41
